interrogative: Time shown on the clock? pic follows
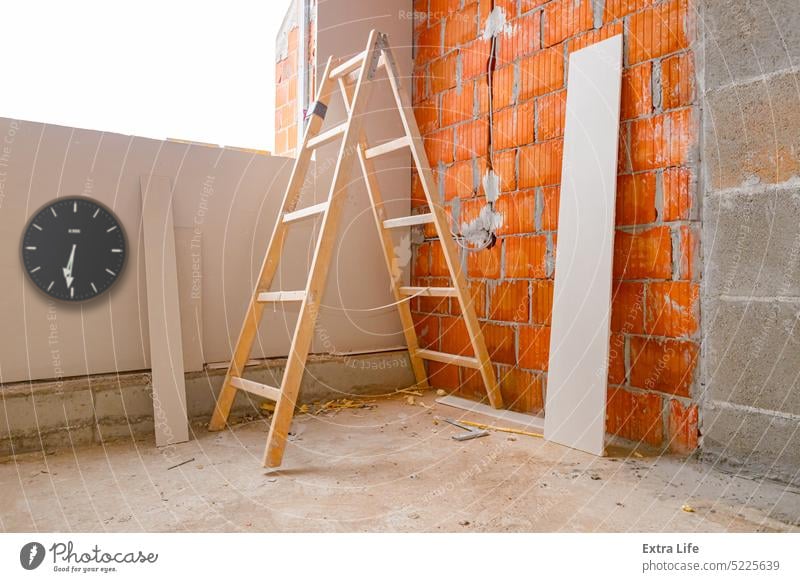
6:31
